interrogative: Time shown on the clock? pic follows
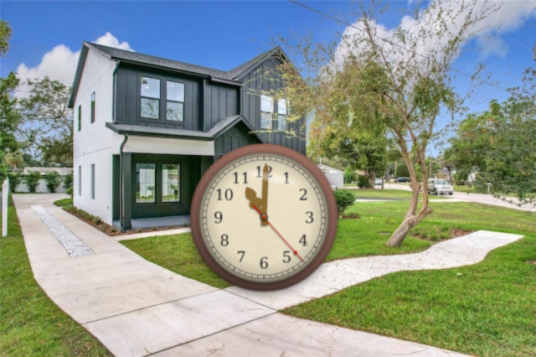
11:00:23
